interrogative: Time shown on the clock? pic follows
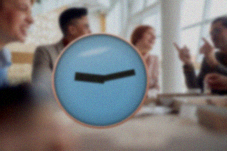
9:13
